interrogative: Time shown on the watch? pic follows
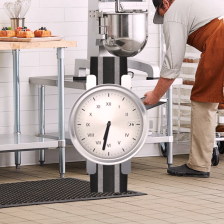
6:32
